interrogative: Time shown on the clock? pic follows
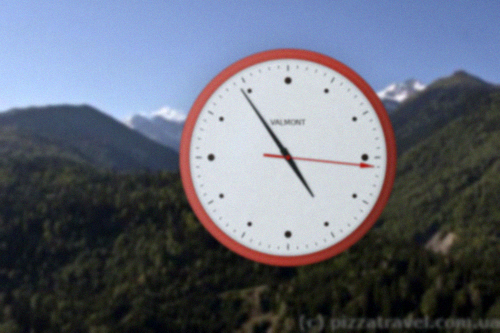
4:54:16
